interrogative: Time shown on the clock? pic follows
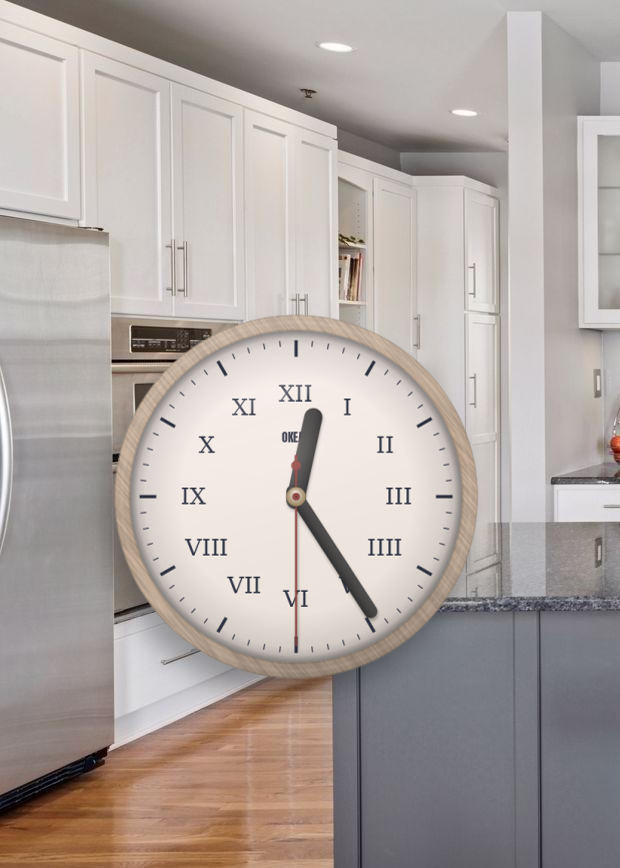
12:24:30
